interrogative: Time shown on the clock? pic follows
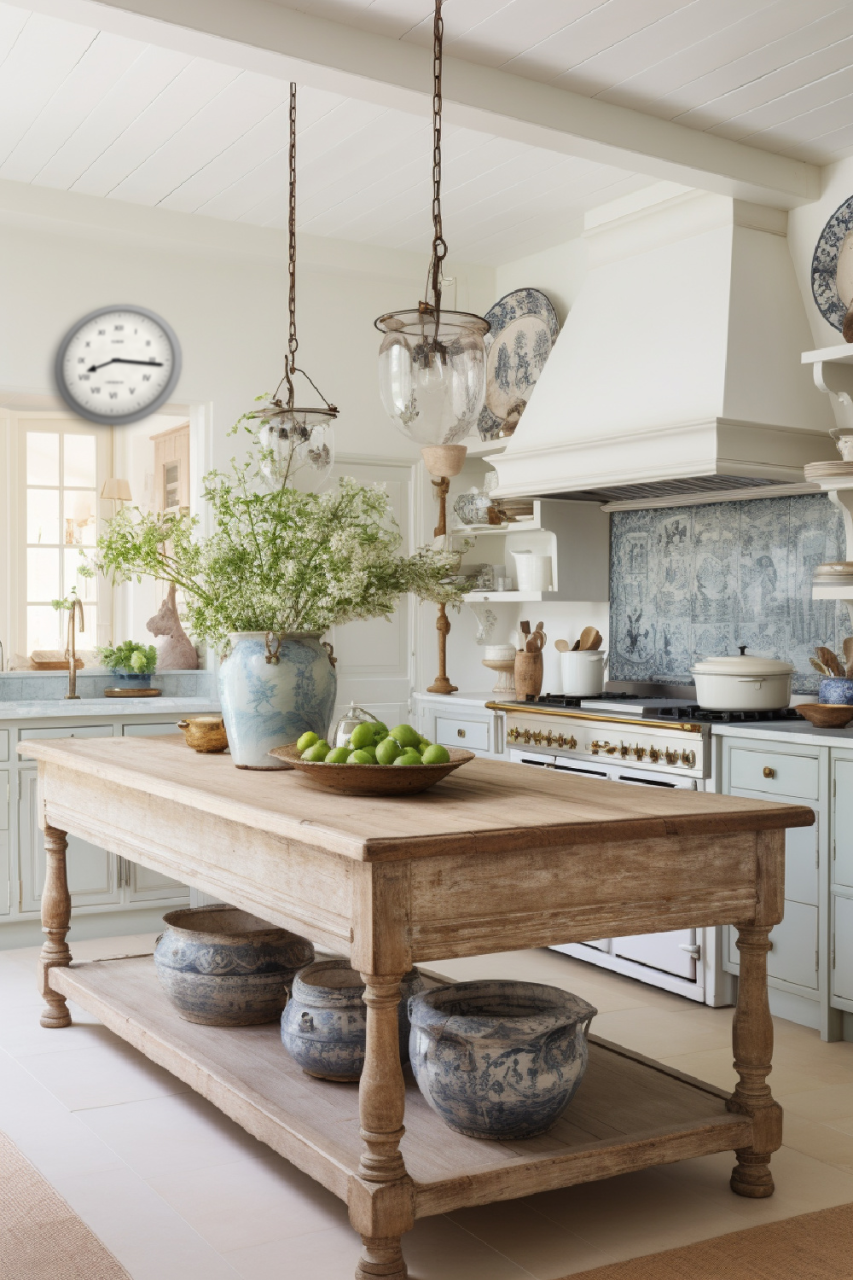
8:16
